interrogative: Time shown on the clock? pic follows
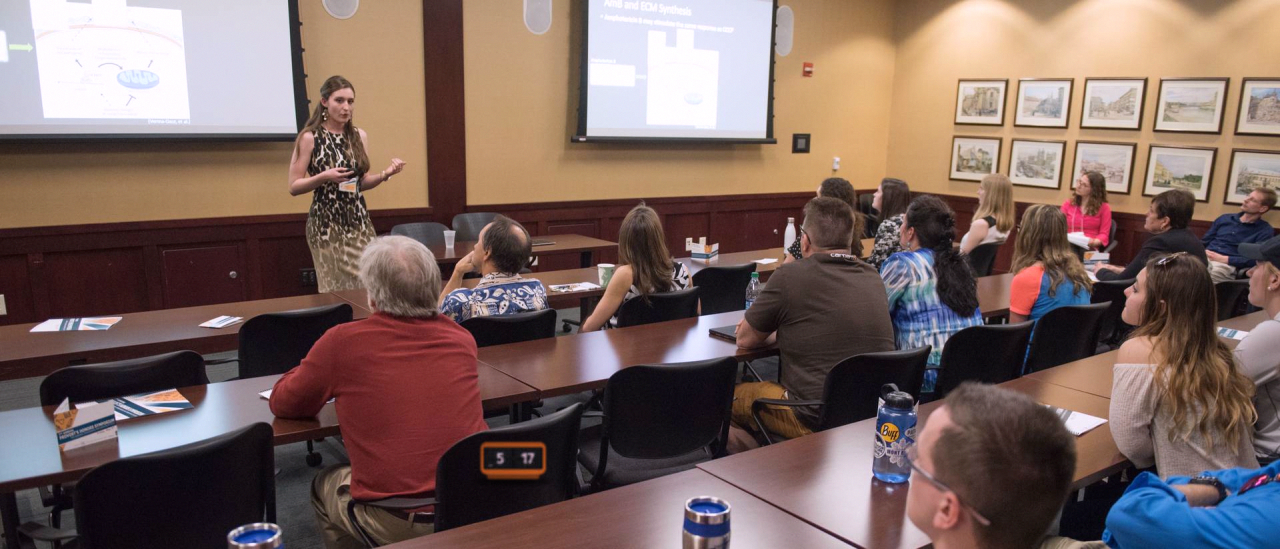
5:17
